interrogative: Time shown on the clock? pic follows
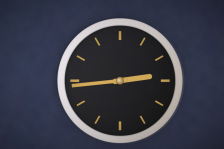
2:44
